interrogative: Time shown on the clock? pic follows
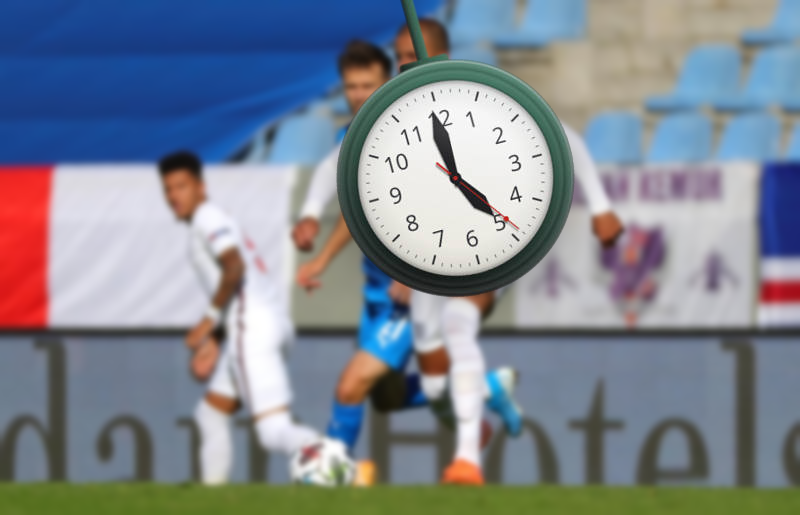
4:59:24
